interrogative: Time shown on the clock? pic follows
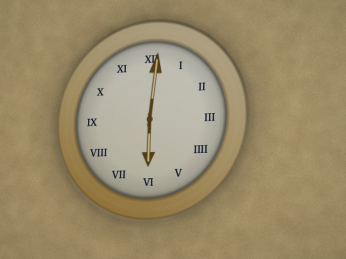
6:01
